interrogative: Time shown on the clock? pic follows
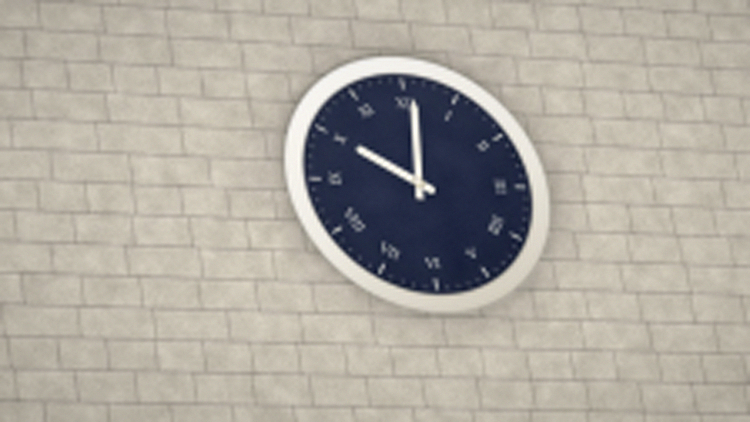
10:01
